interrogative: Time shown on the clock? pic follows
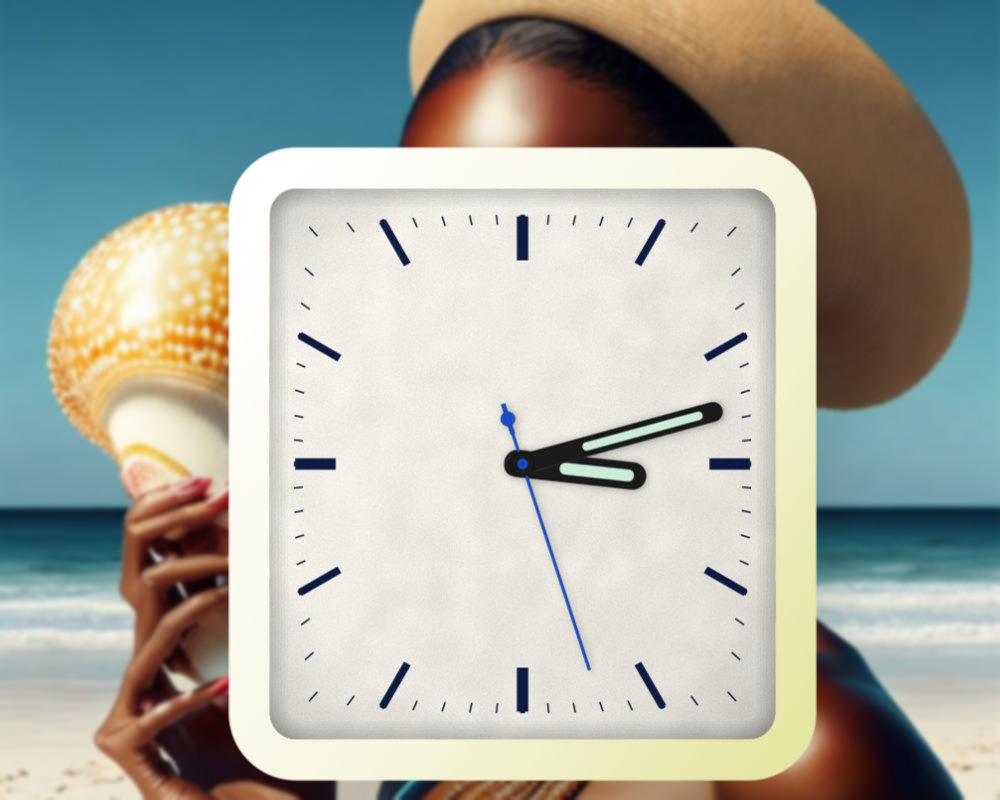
3:12:27
